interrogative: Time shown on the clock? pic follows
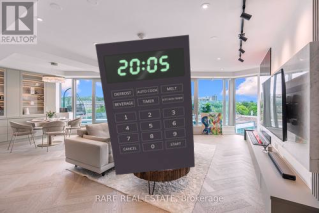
20:05
